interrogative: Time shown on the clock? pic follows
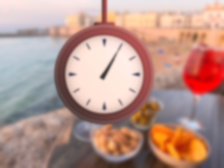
1:05
